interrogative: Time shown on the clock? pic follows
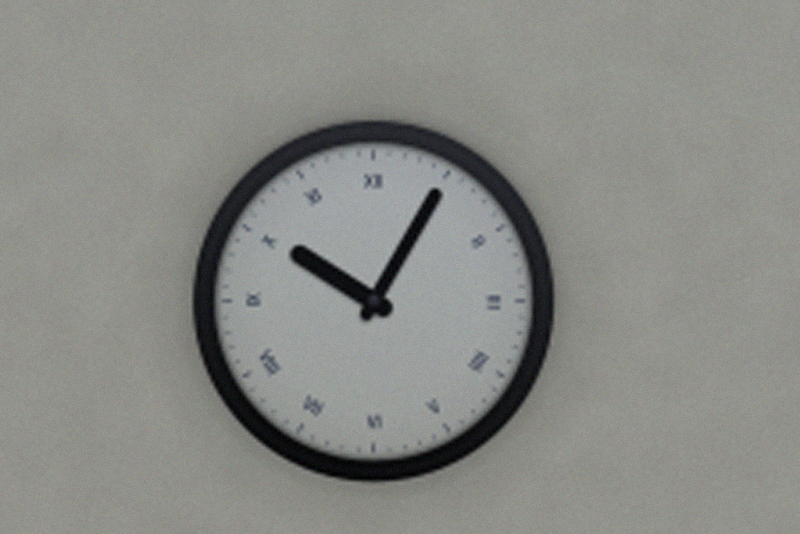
10:05
